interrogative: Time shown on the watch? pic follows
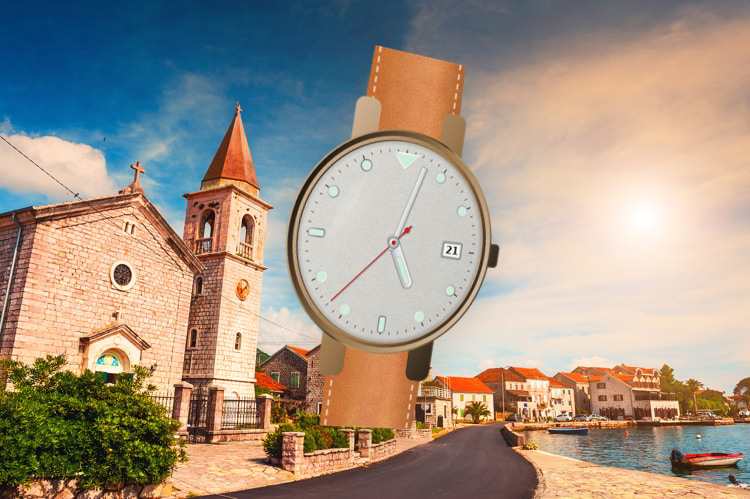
5:02:37
